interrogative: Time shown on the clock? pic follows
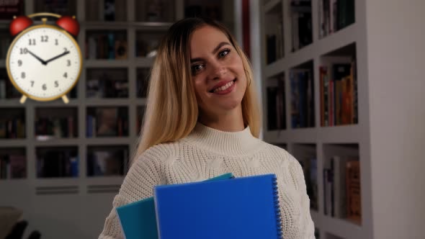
10:11
